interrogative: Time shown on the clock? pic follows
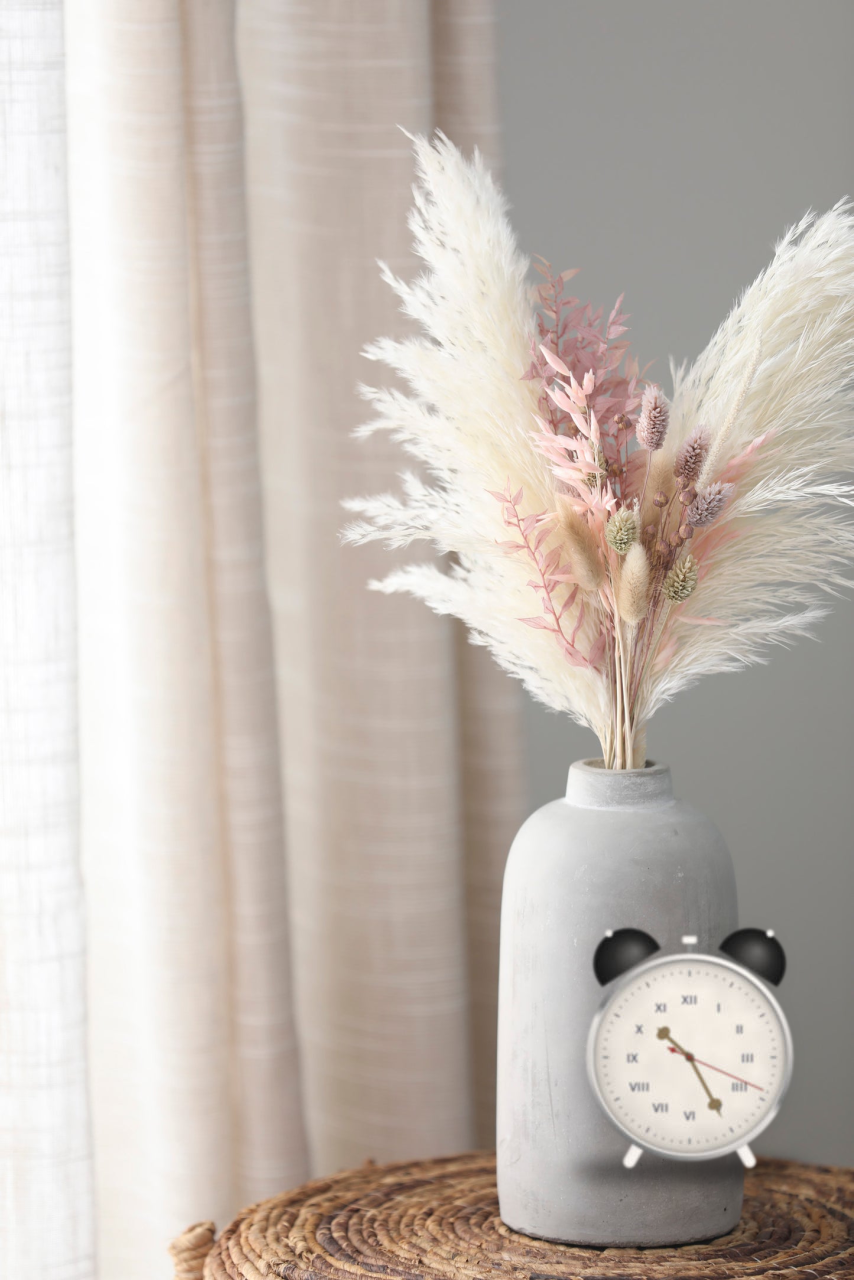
10:25:19
